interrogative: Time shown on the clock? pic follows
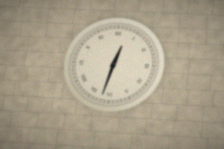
12:32
